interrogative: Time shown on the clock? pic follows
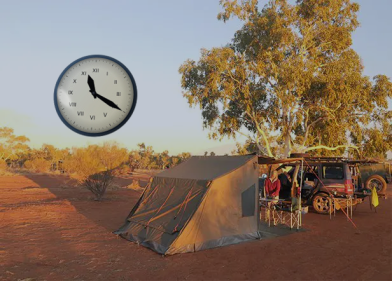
11:20
